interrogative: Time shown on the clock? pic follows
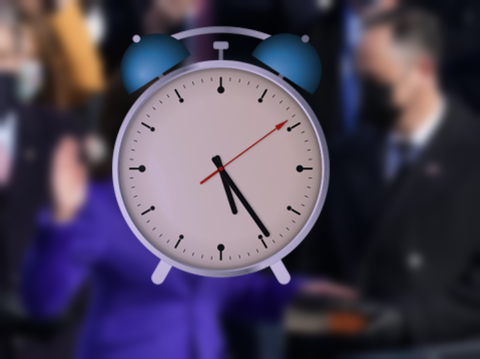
5:24:09
